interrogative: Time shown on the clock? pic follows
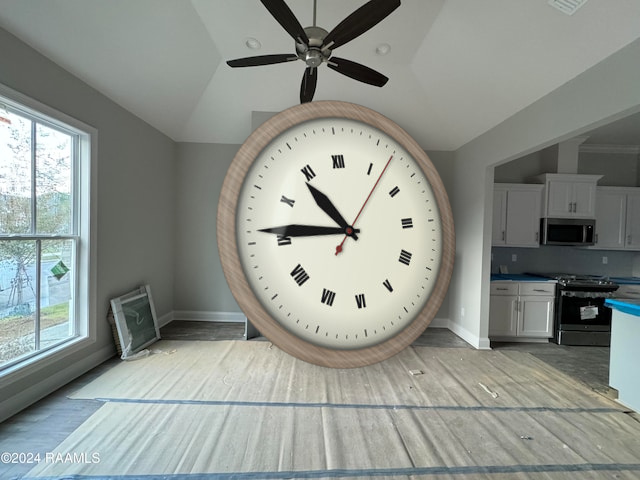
10:46:07
